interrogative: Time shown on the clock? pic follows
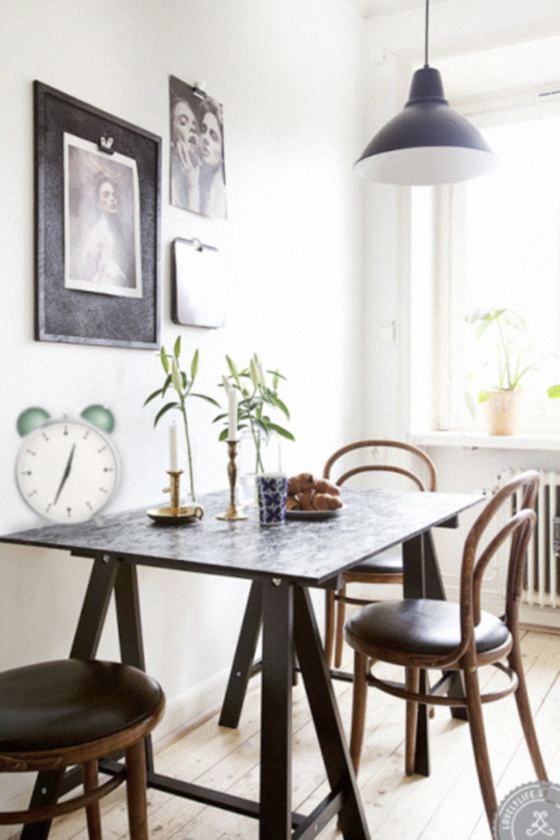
12:34
